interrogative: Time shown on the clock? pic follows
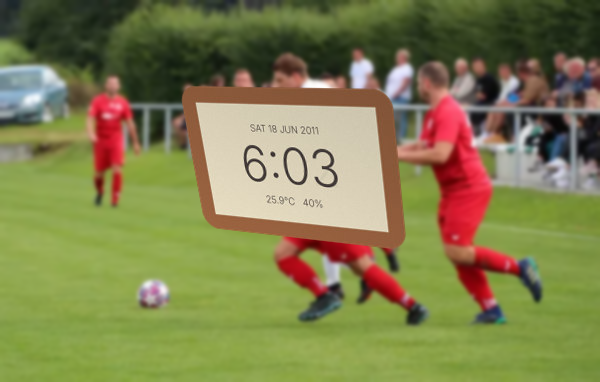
6:03
